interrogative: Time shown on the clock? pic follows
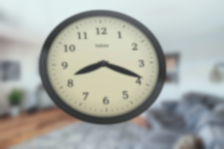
8:19
